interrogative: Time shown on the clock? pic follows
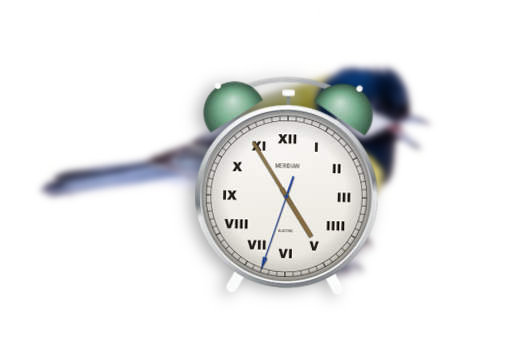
4:54:33
